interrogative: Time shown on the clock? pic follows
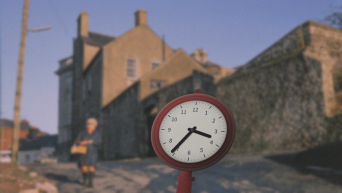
3:36
